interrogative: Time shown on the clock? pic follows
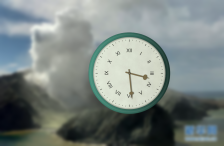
3:29
